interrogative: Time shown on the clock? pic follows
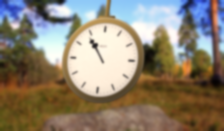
10:54
